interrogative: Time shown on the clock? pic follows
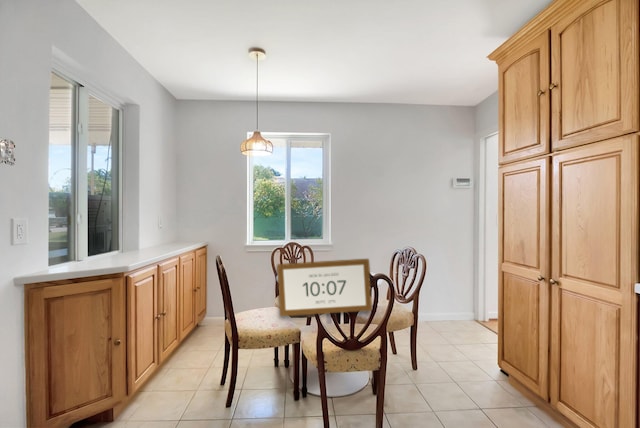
10:07
